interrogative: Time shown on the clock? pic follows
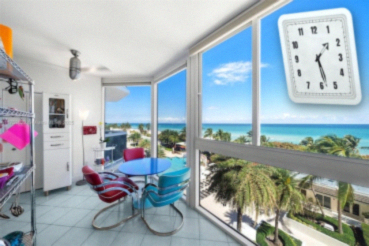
1:28
